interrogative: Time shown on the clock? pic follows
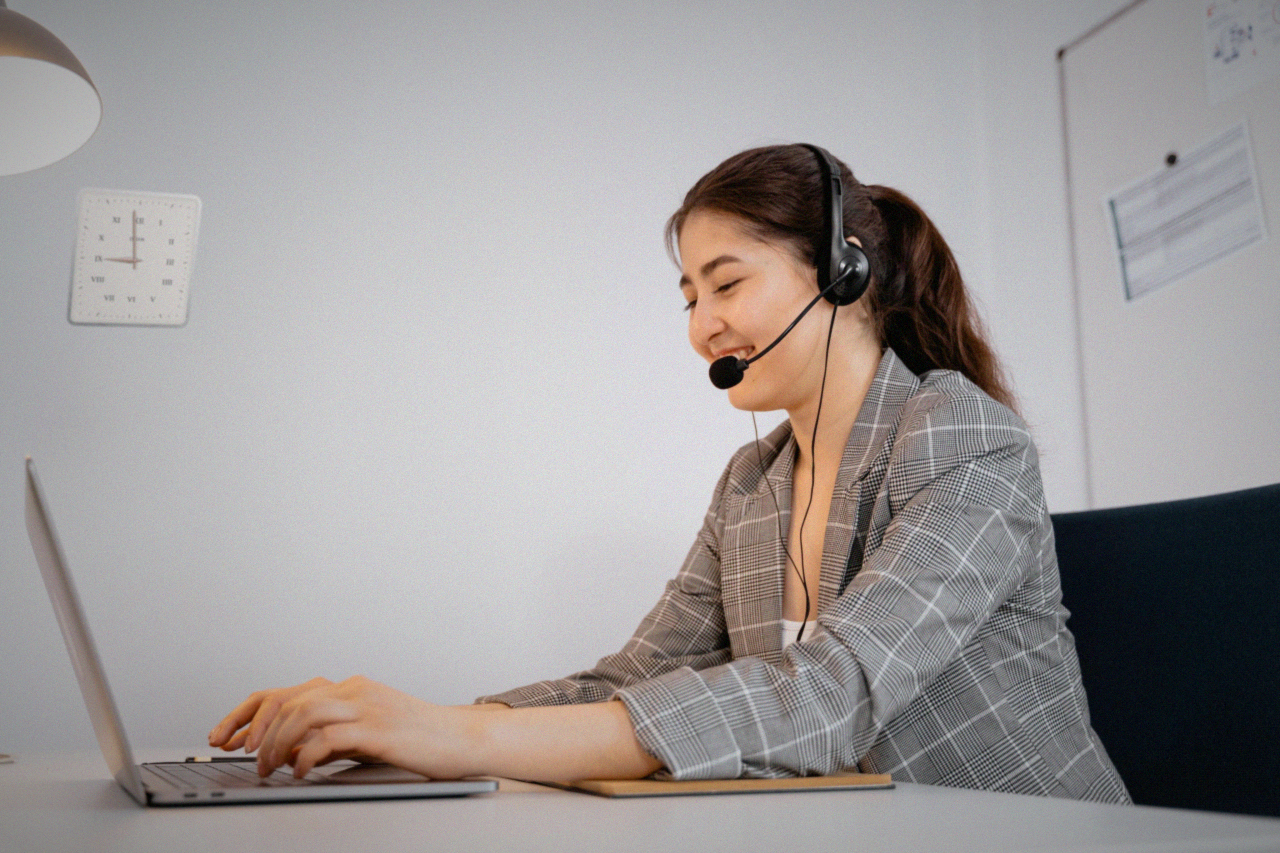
8:59
